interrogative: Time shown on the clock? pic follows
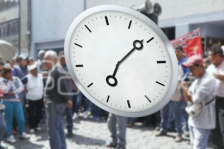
7:09
